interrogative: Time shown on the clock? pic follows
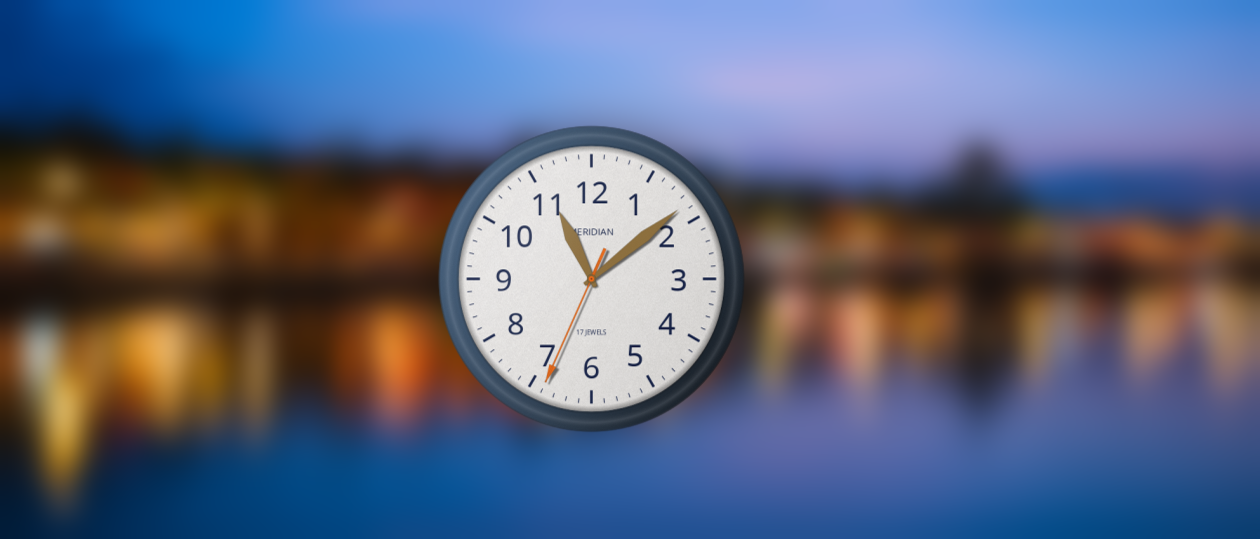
11:08:34
